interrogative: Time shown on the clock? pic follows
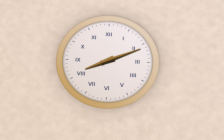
8:11
